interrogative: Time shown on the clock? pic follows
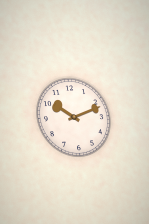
10:12
